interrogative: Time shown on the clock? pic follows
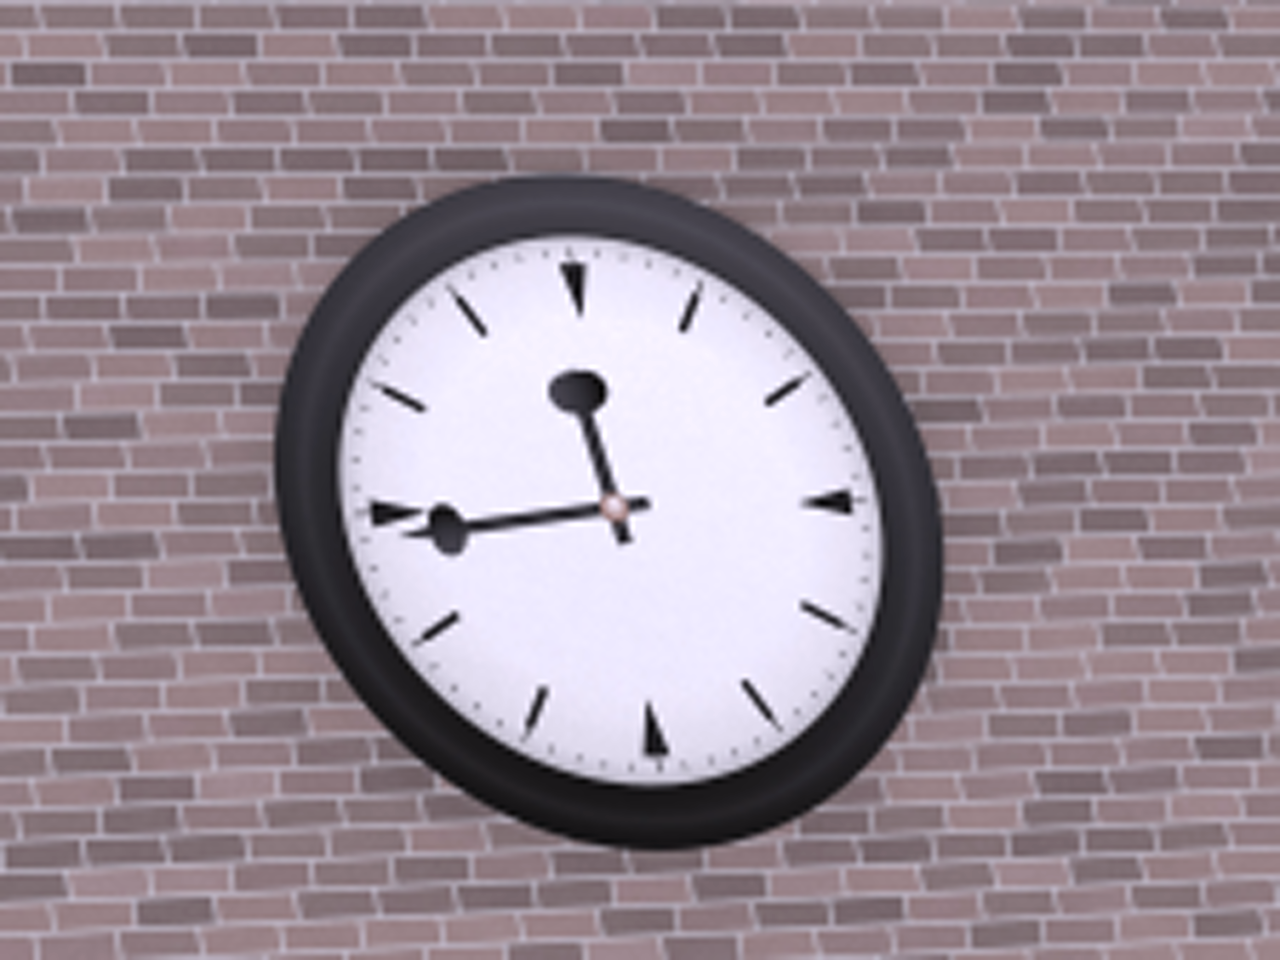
11:44
